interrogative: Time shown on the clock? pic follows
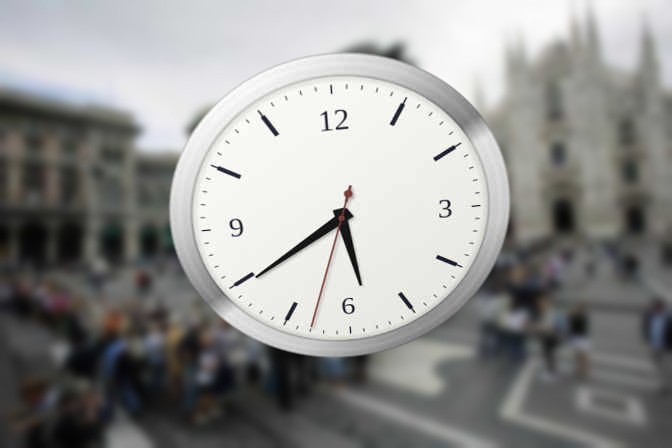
5:39:33
